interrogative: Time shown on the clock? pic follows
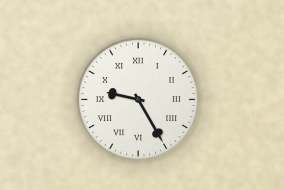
9:25
